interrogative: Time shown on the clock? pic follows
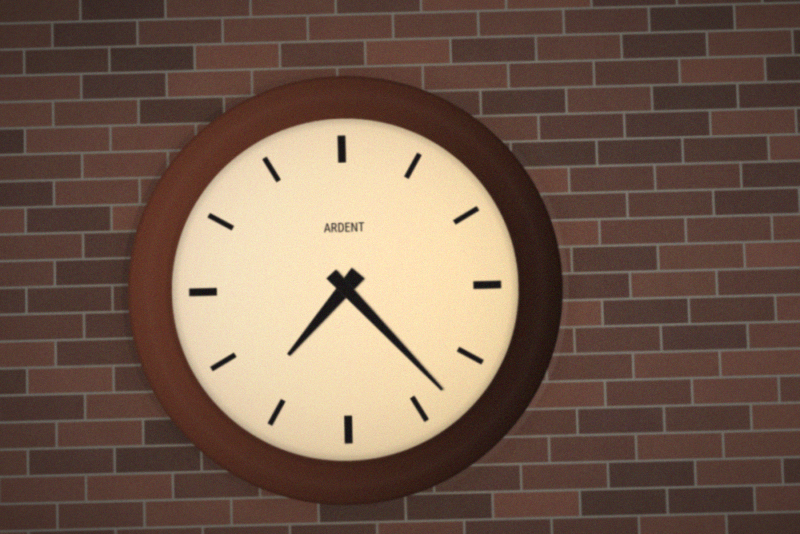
7:23
